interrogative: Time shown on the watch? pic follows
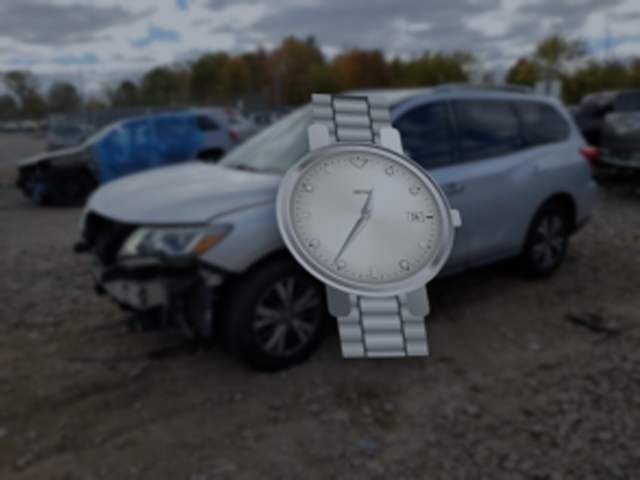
12:36
